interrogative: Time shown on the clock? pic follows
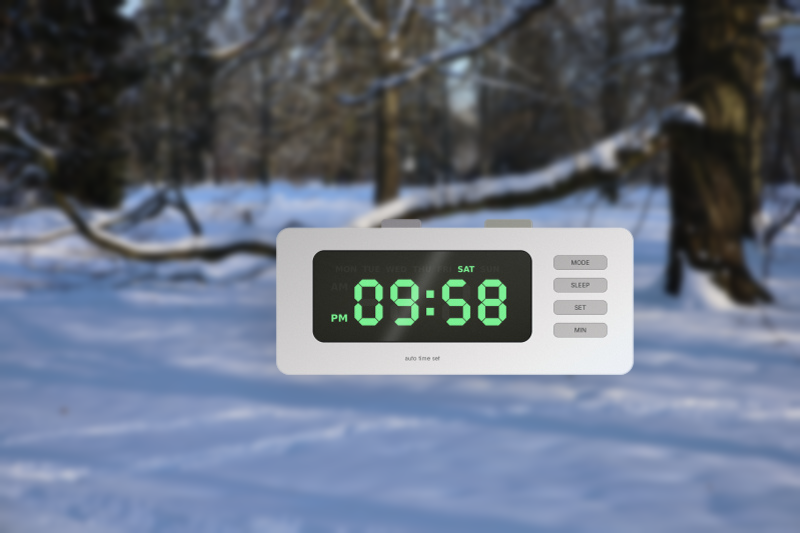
9:58
